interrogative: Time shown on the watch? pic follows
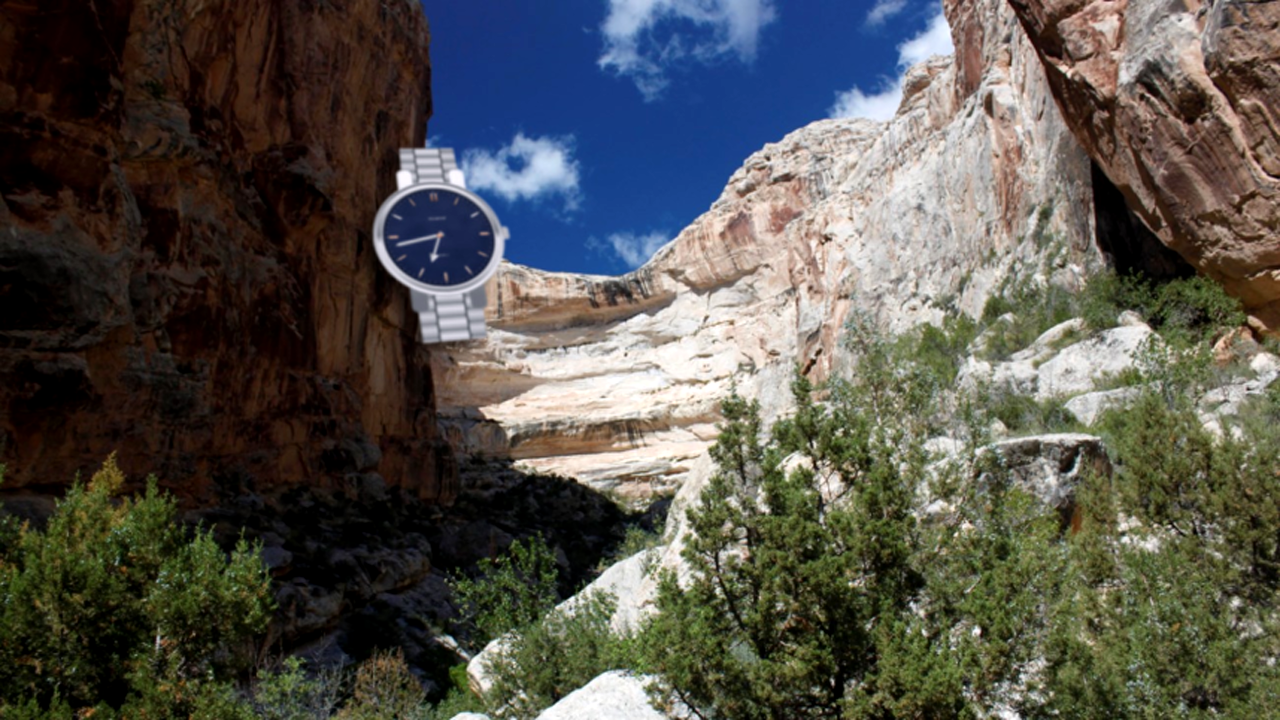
6:43
